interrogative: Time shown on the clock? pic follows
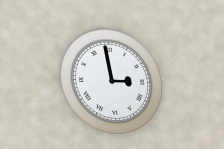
2:59
